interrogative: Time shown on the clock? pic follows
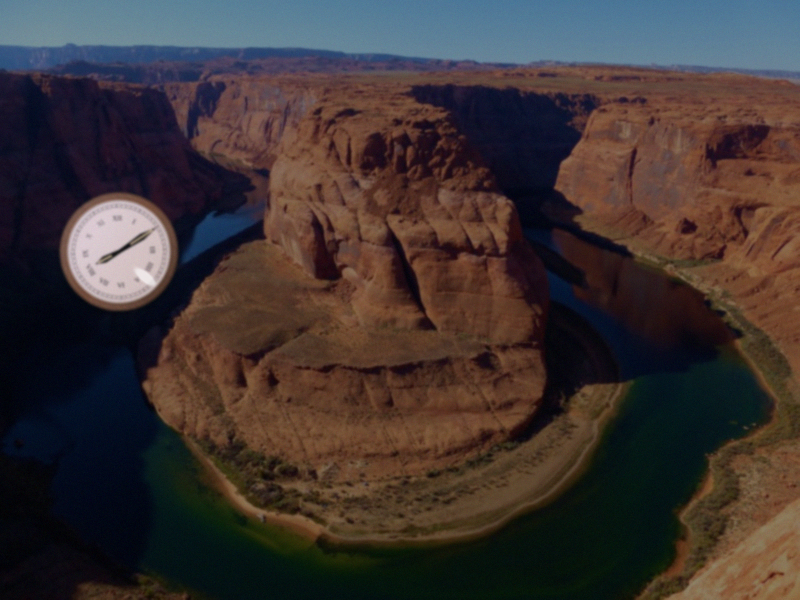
8:10
